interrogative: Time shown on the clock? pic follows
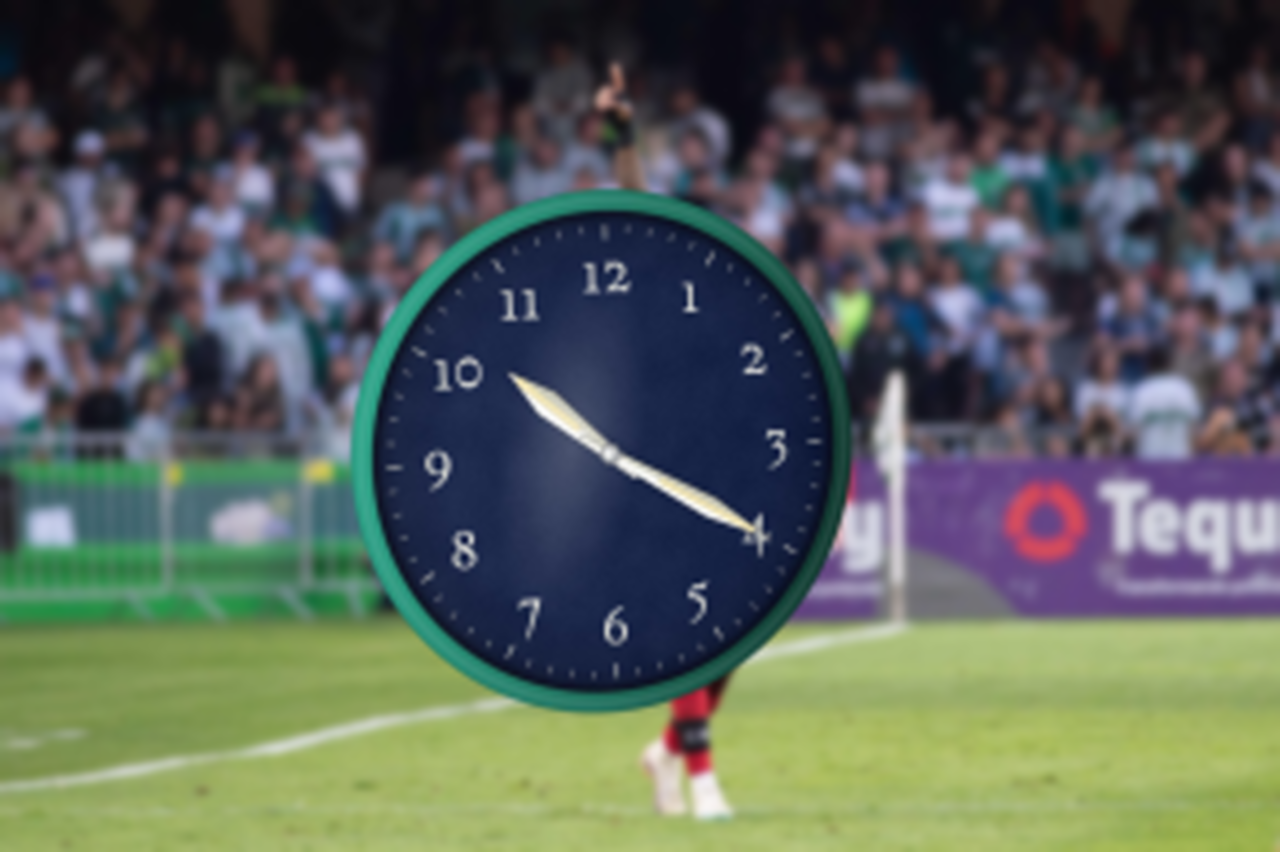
10:20
